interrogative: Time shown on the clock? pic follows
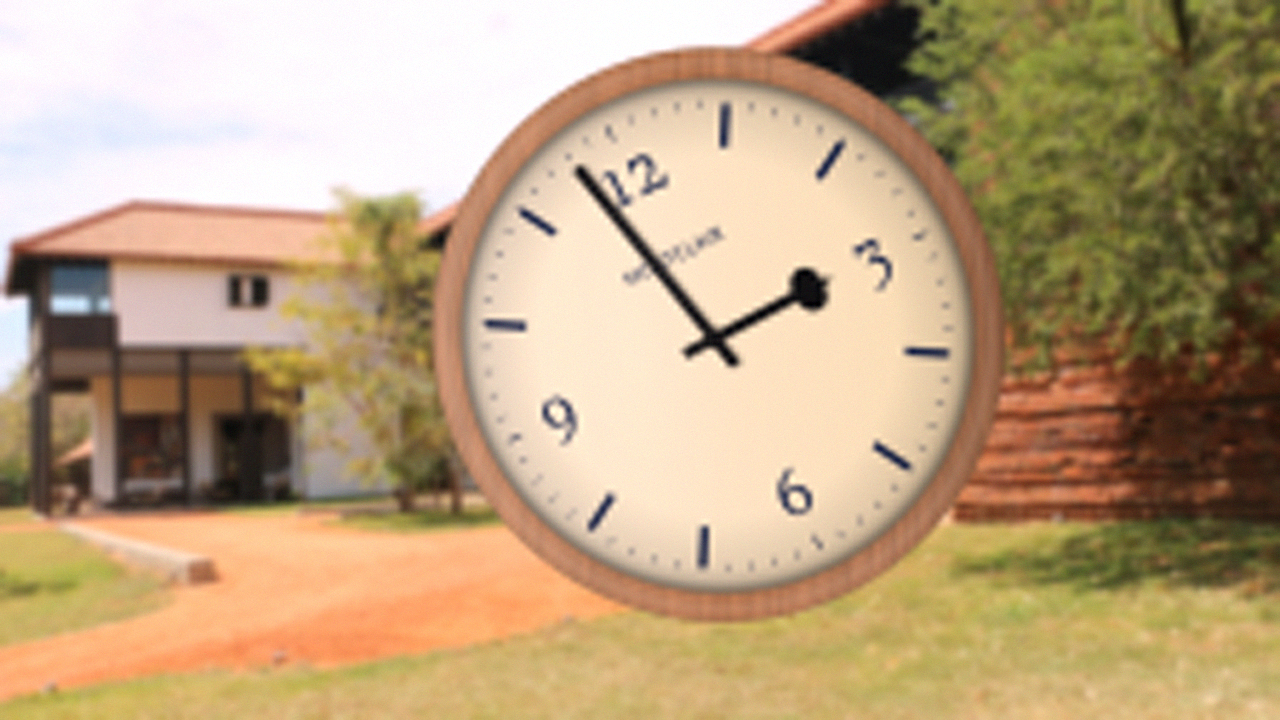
2:58
